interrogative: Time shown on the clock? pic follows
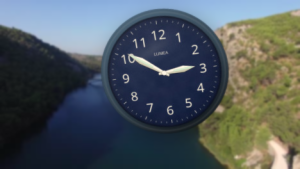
2:51
